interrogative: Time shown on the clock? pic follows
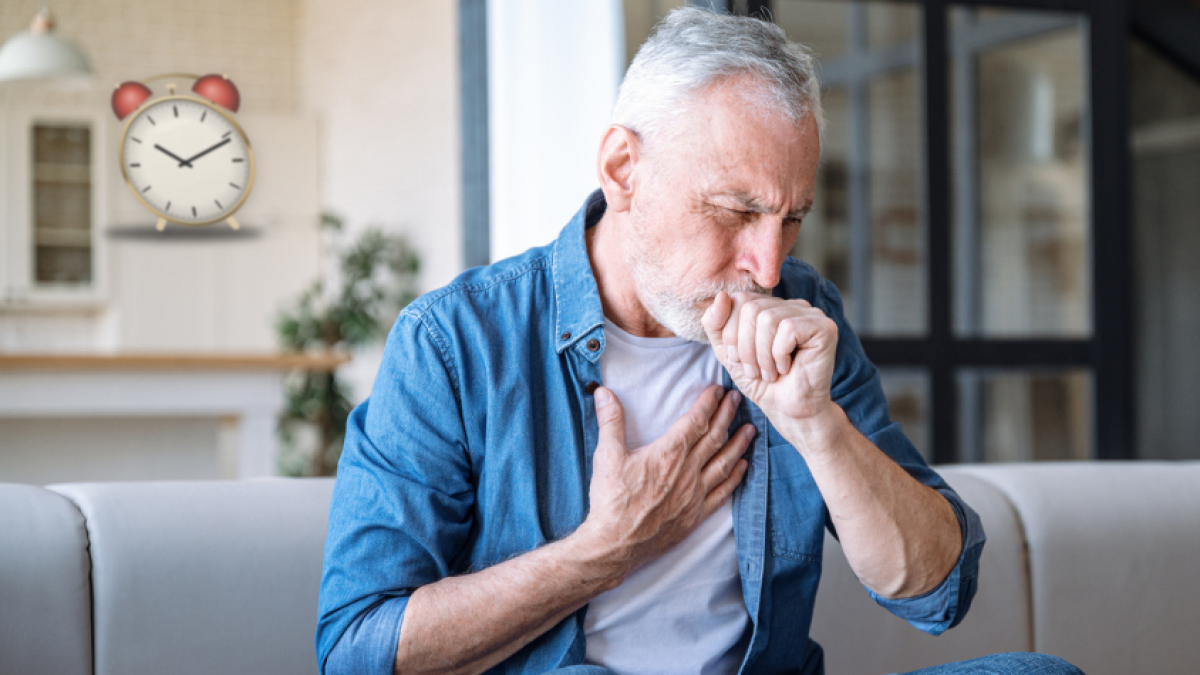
10:11
